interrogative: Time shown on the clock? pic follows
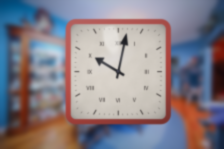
10:02
